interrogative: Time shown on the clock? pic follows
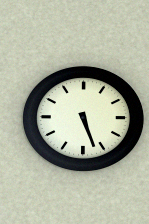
5:27
